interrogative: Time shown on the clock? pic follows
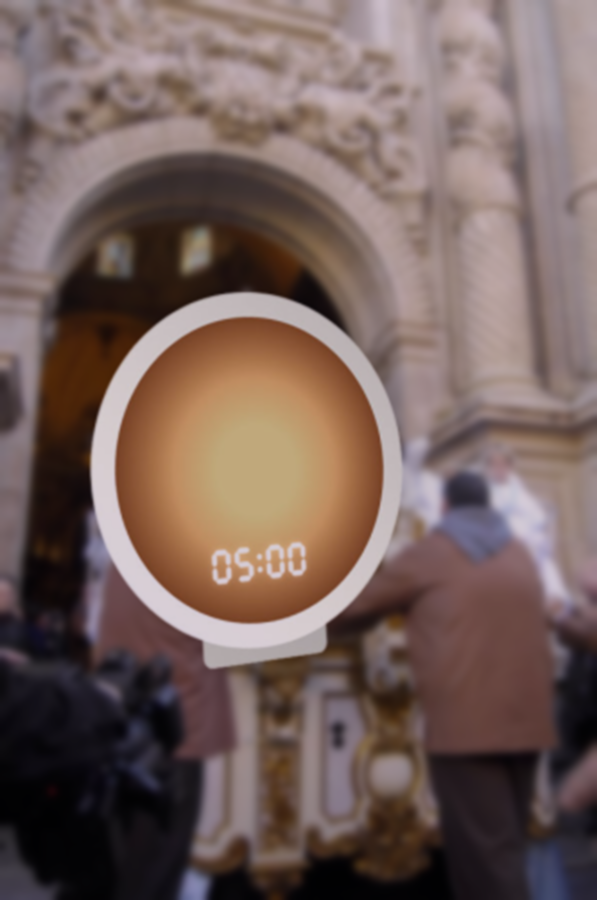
5:00
